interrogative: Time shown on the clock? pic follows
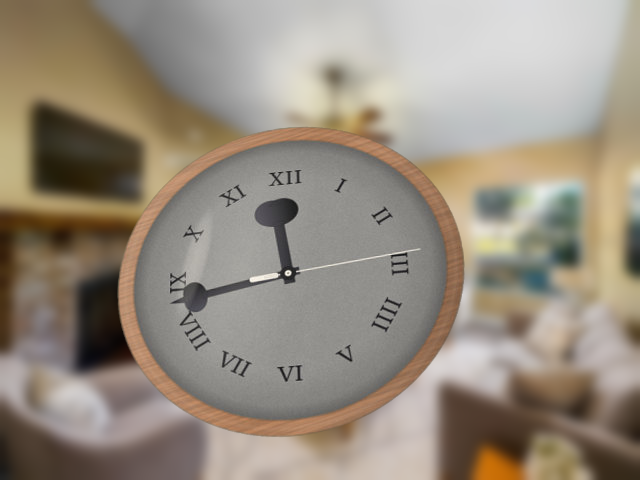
11:43:14
